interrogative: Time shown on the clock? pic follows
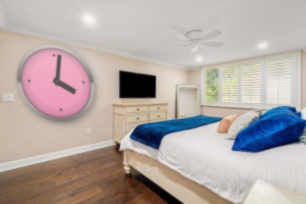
4:02
